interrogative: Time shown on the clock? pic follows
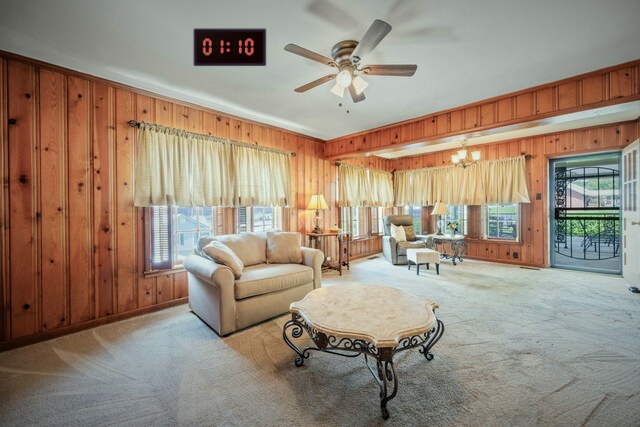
1:10
